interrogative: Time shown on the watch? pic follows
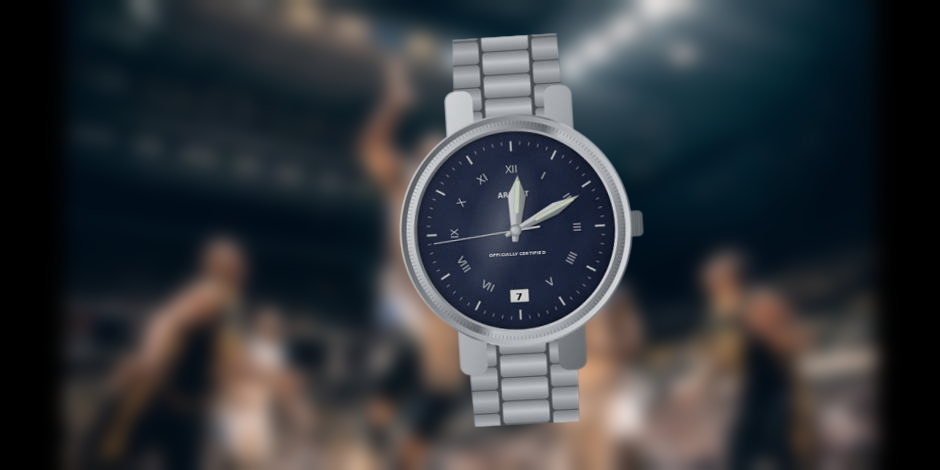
12:10:44
